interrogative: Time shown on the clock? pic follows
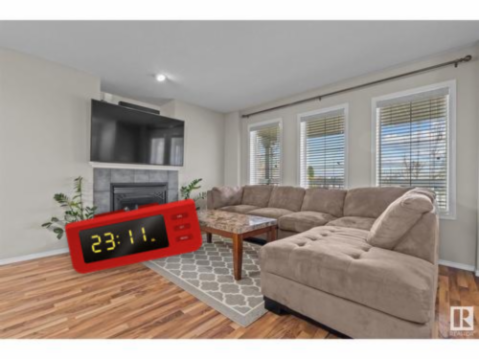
23:11
